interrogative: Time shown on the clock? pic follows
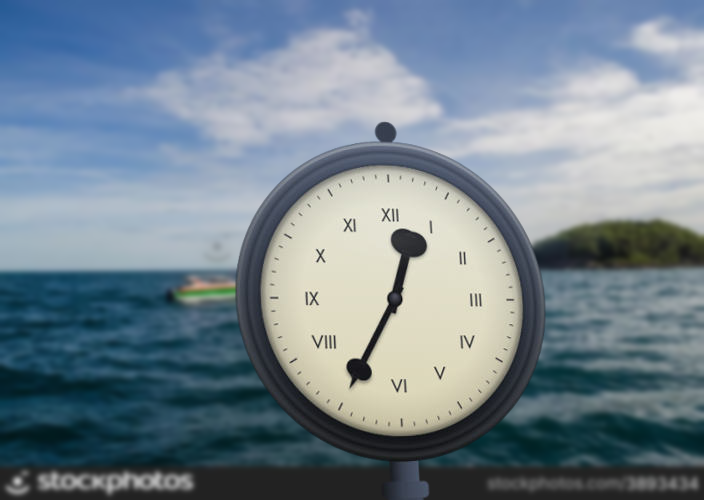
12:35
